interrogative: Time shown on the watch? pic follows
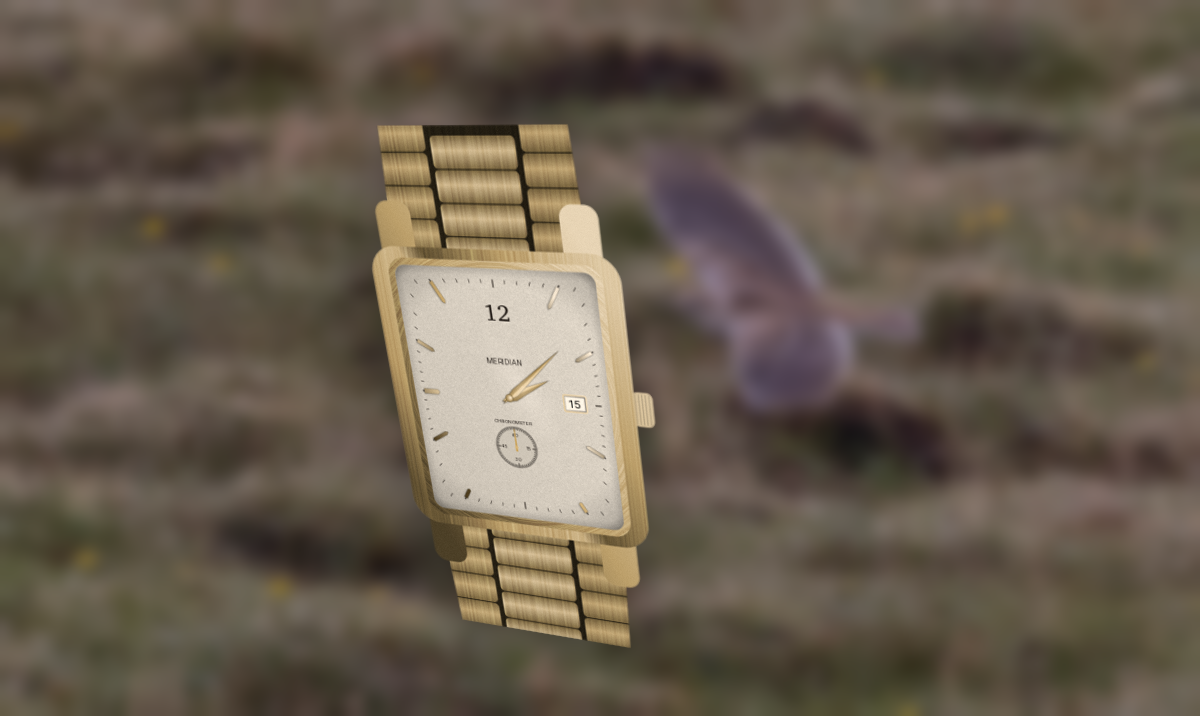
2:08
